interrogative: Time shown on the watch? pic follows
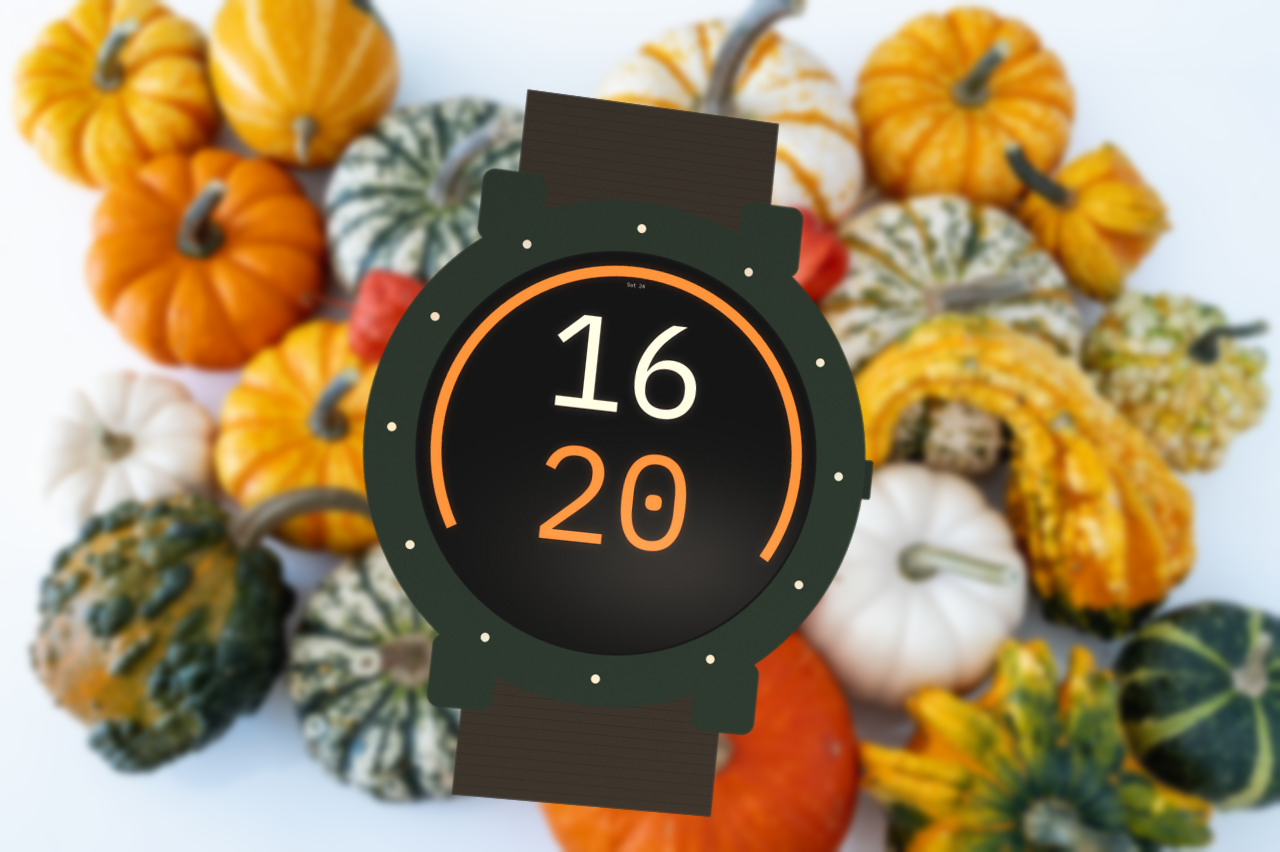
16:20
